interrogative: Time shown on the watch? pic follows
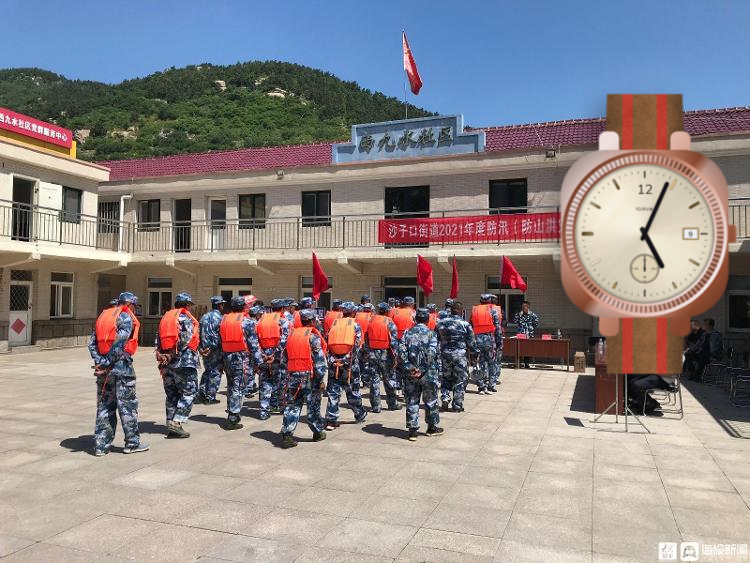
5:04
